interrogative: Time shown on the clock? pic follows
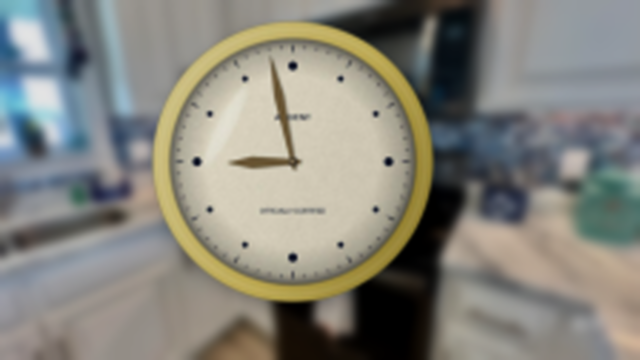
8:58
